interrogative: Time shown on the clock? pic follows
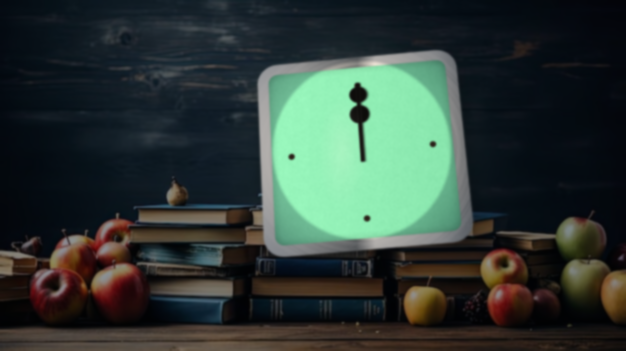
12:00
